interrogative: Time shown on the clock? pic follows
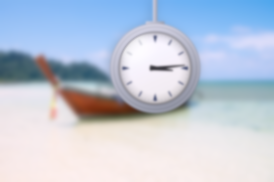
3:14
